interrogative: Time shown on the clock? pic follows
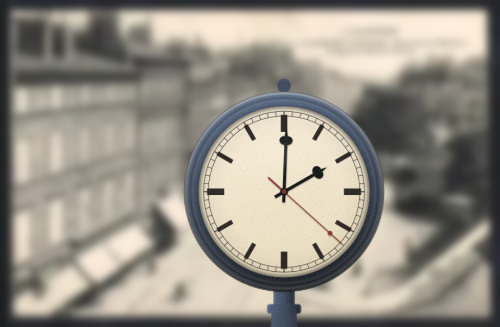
2:00:22
